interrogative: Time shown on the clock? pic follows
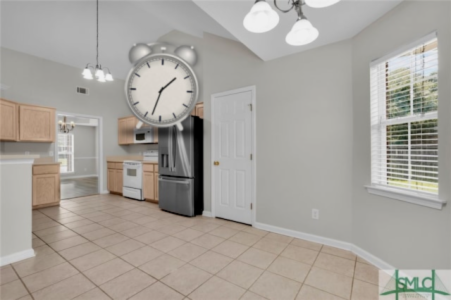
1:33
